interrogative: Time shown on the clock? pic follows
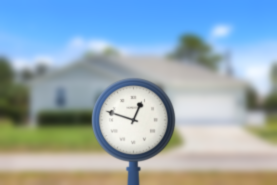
12:48
